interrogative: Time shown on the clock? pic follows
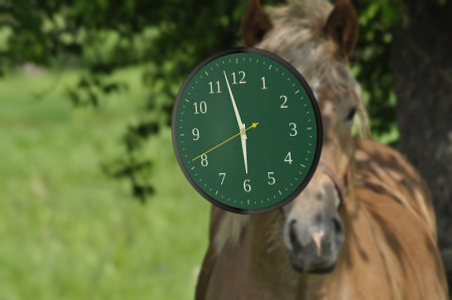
5:57:41
